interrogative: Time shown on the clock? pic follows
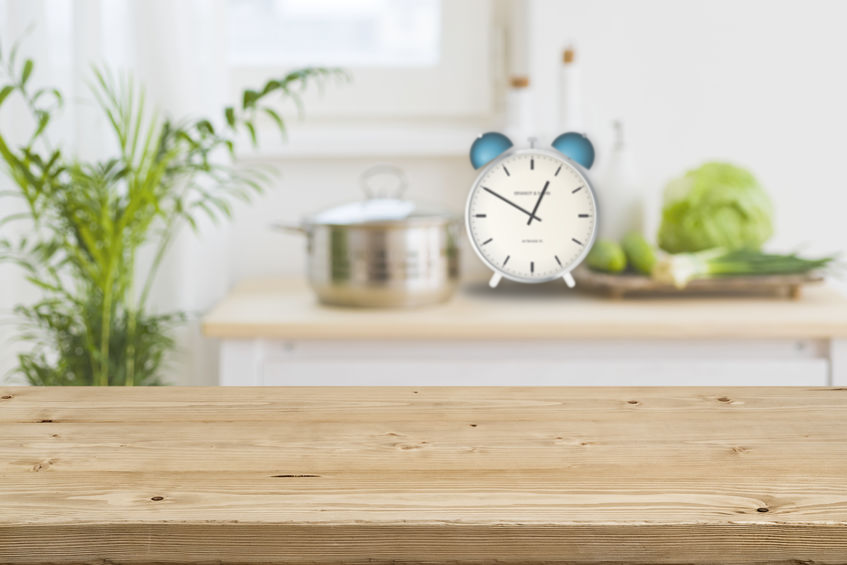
12:50
